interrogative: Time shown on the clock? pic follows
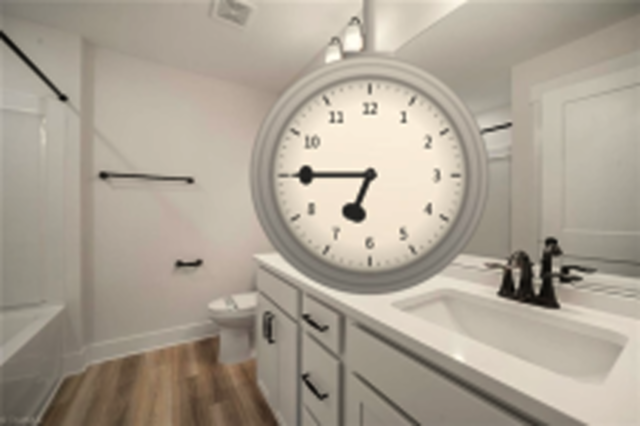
6:45
